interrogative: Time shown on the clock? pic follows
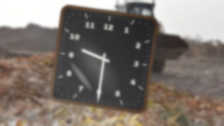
9:30
